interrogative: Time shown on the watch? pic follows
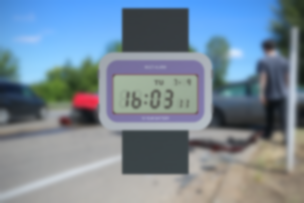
16:03
